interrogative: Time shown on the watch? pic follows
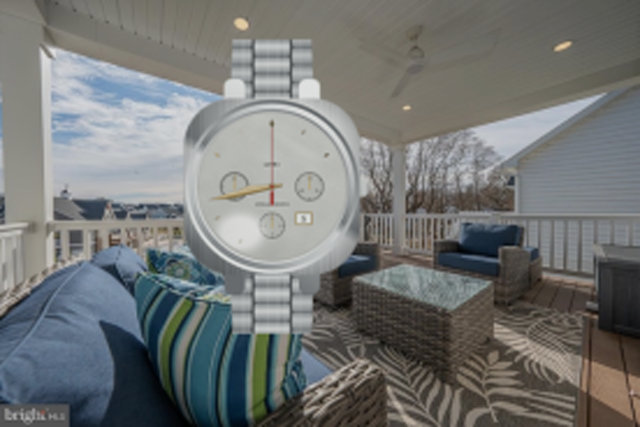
8:43
